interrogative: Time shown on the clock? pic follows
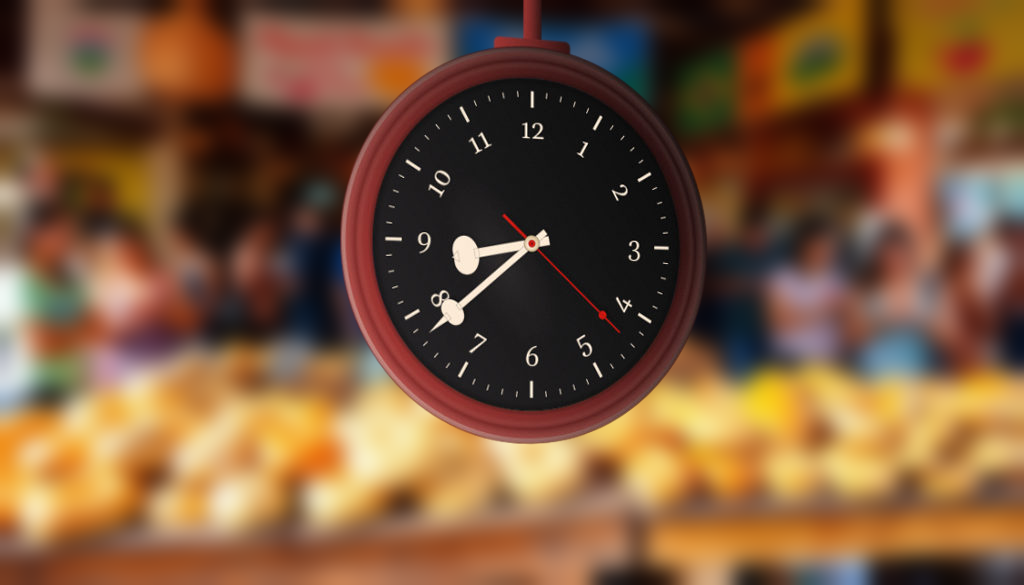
8:38:22
